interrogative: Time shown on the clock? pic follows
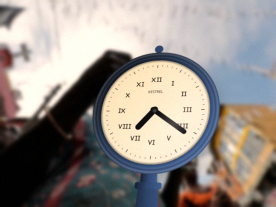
7:21
